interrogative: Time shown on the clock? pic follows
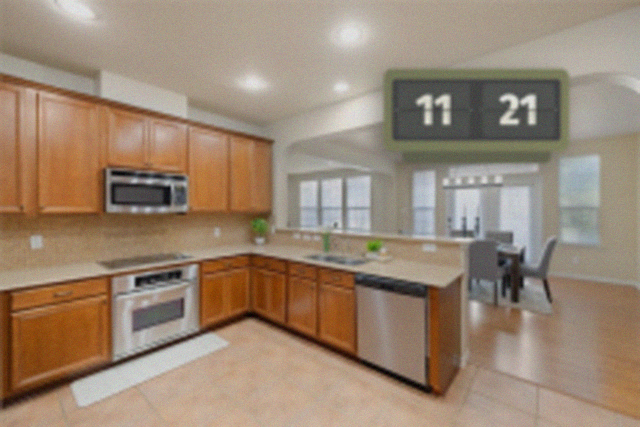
11:21
